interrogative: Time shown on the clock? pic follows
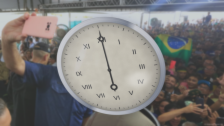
6:00
